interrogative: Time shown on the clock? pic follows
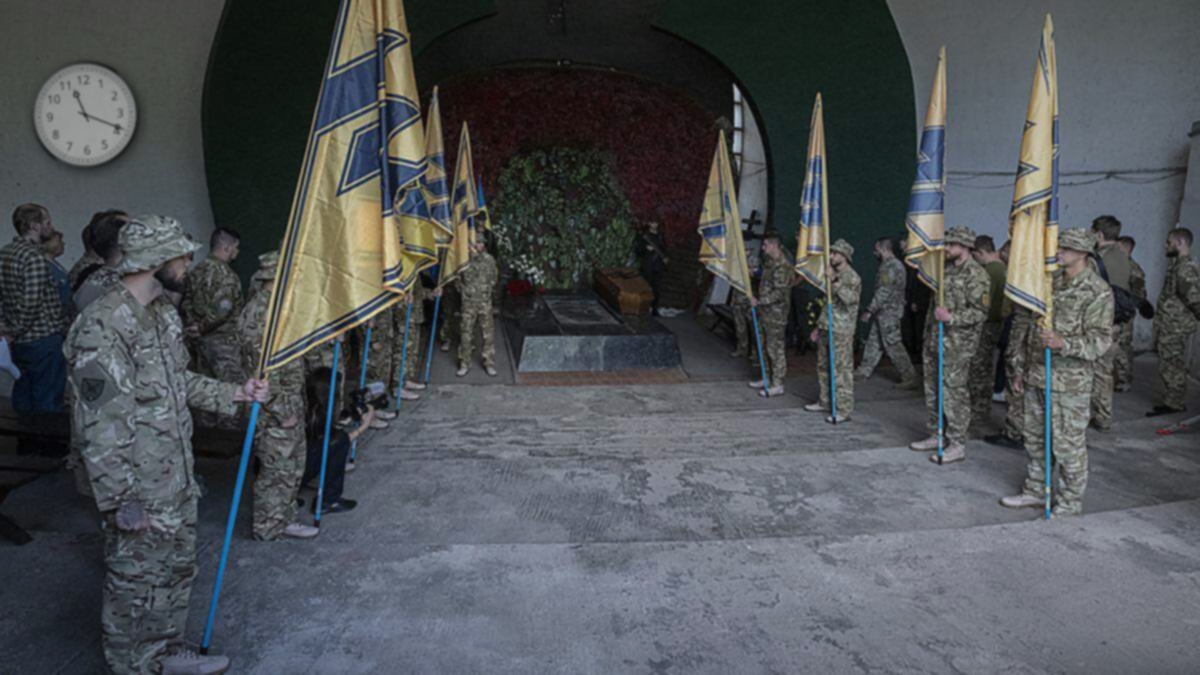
11:19
